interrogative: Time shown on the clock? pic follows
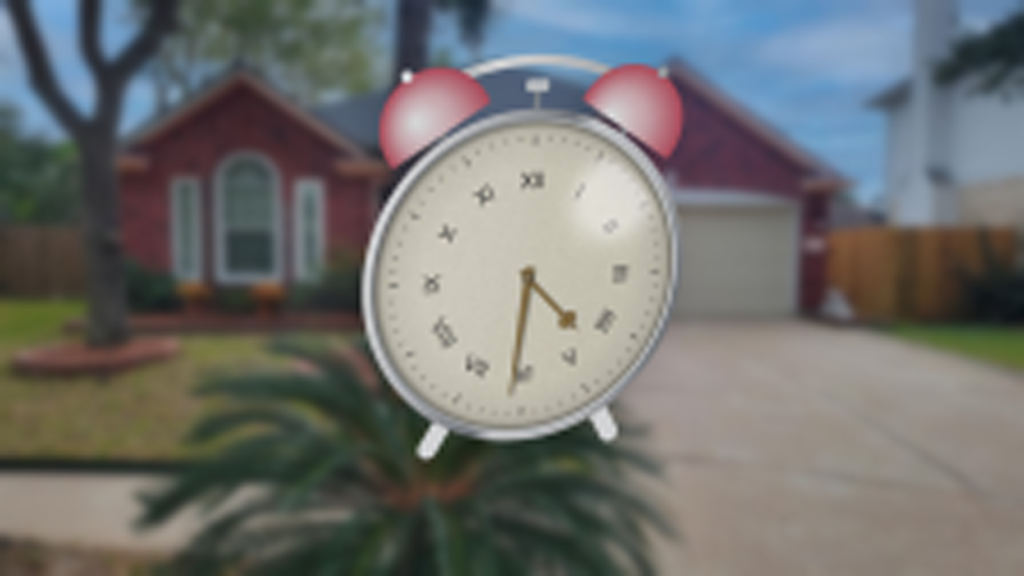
4:31
